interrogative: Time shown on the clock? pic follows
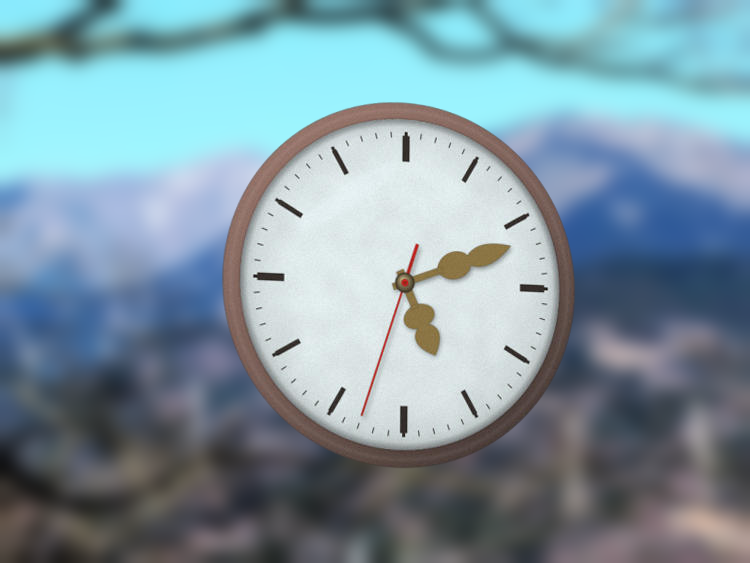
5:11:33
